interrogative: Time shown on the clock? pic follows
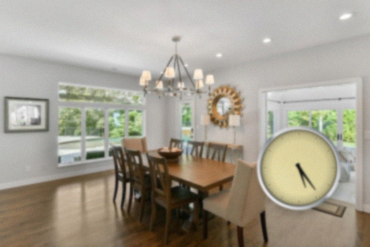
5:24
